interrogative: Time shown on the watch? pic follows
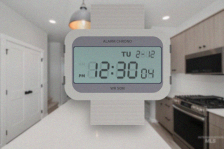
12:30:04
